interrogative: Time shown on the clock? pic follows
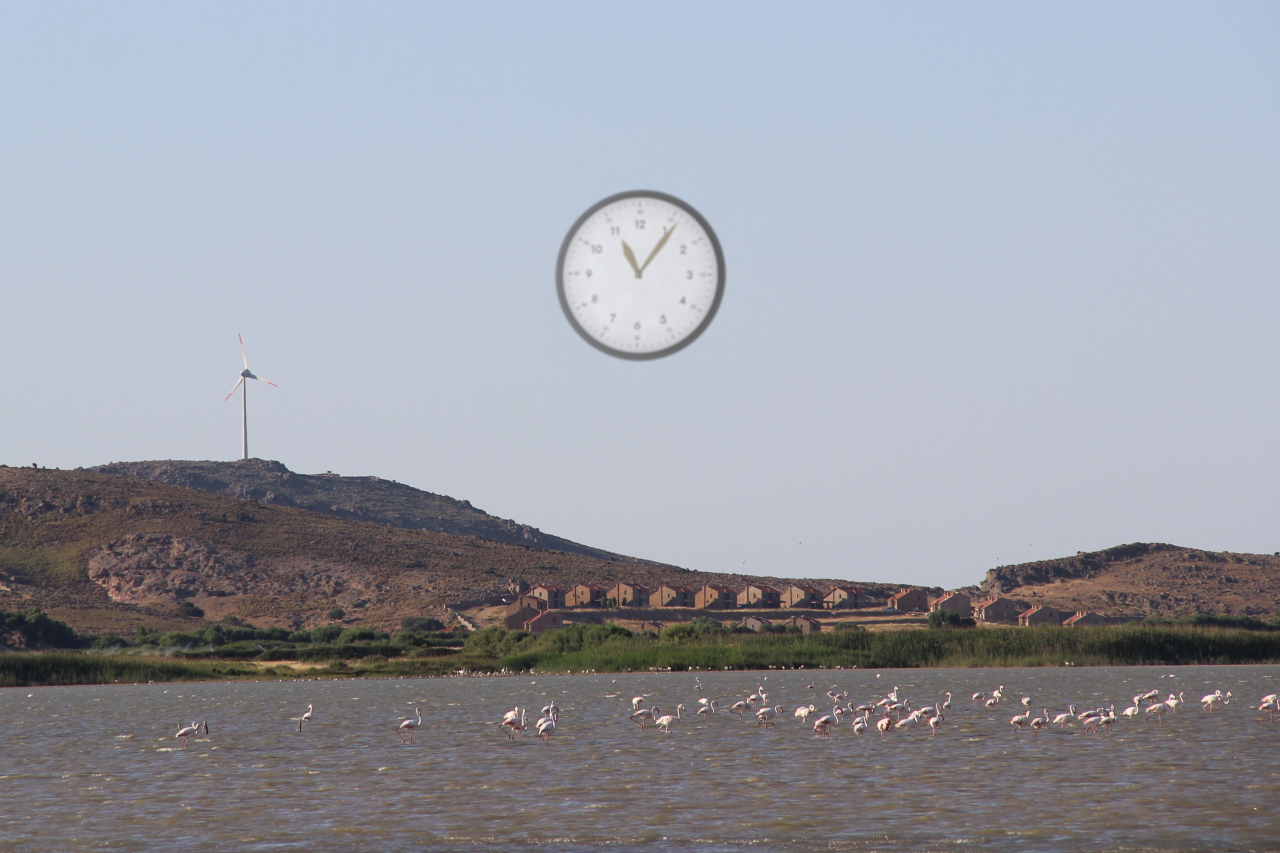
11:06
